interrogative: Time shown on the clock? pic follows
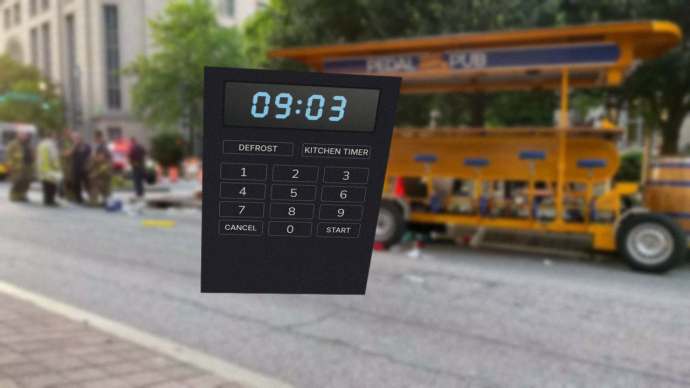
9:03
